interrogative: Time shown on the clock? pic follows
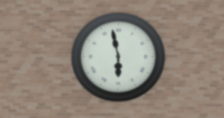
5:58
